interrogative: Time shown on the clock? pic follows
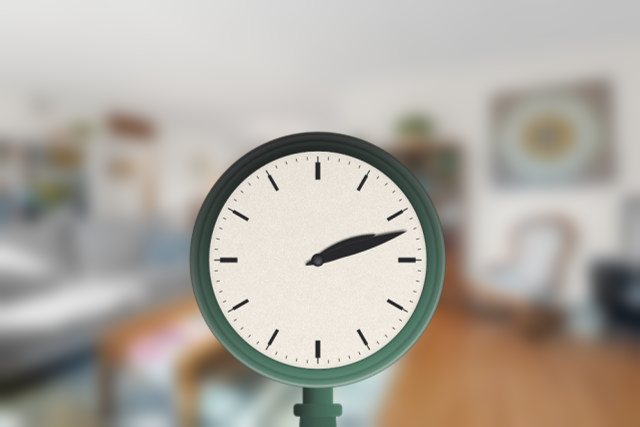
2:12
